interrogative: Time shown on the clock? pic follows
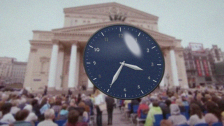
3:35
